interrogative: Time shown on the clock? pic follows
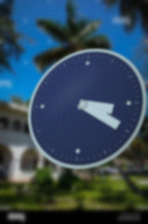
3:20
